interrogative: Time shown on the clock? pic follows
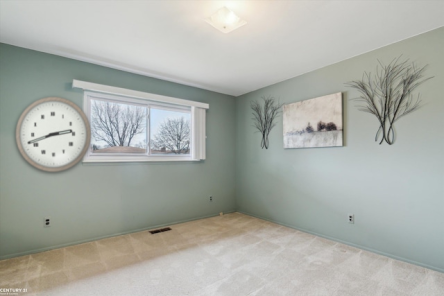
2:42
